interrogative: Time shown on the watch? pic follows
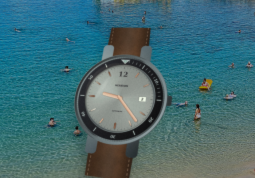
9:23
